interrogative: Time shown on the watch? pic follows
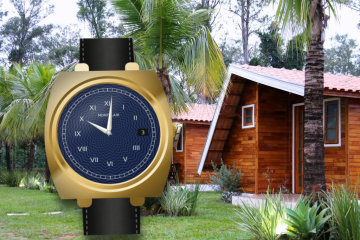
10:01
